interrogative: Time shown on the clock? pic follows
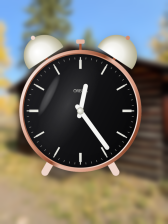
12:24
